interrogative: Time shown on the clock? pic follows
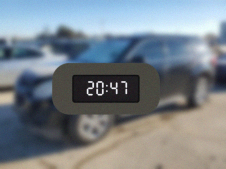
20:47
